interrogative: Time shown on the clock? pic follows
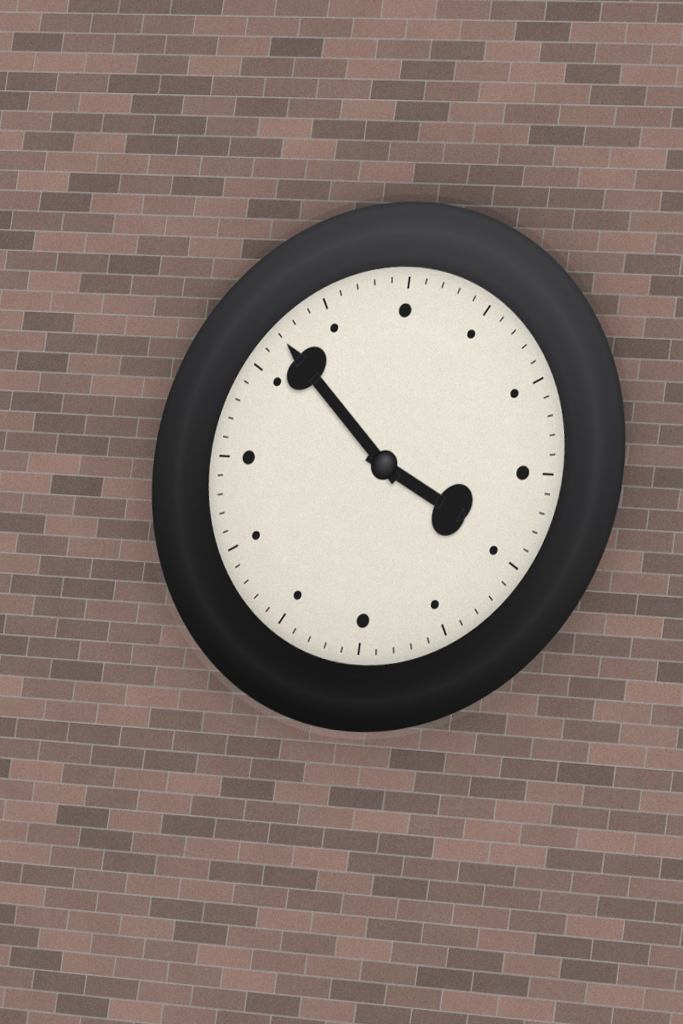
3:52
